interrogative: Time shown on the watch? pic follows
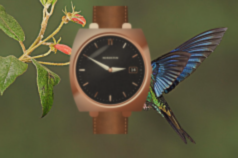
2:50
